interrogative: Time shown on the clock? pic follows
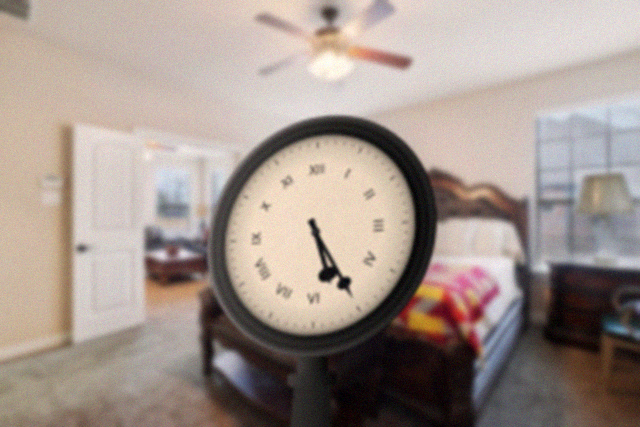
5:25
